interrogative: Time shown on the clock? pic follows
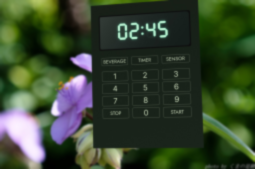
2:45
